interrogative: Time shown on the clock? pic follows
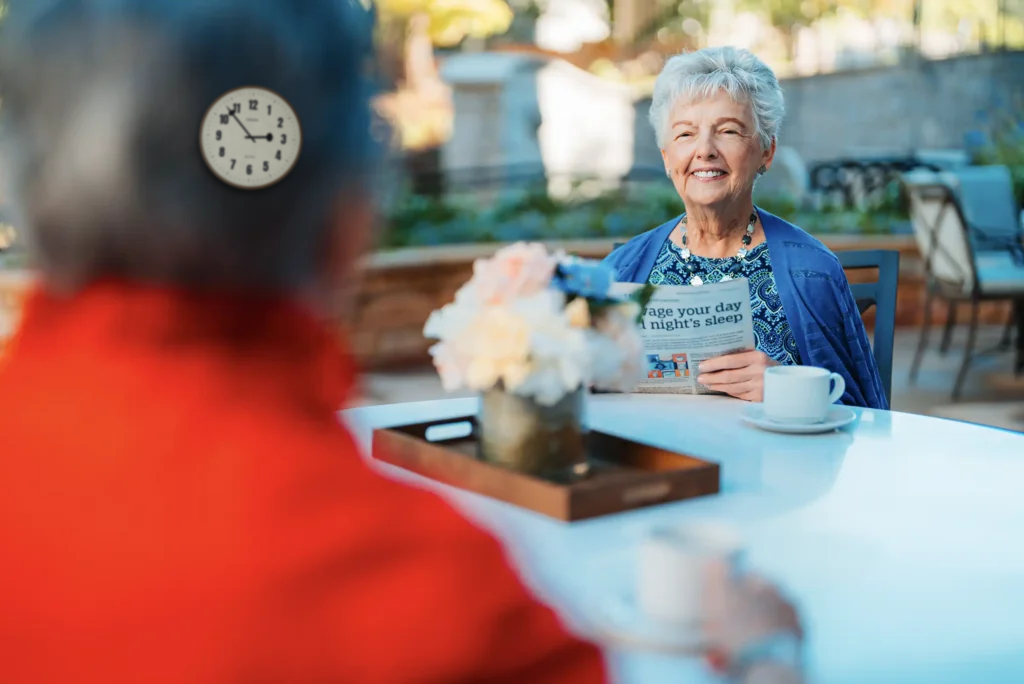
2:53
